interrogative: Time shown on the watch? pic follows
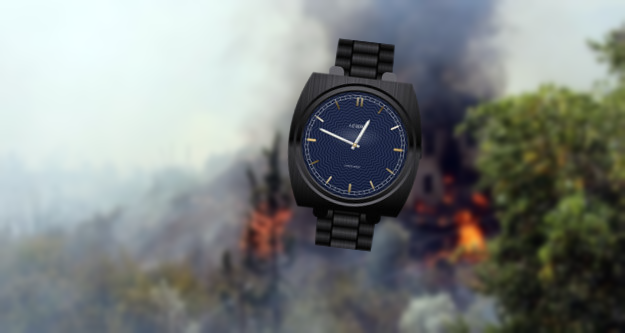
12:48
